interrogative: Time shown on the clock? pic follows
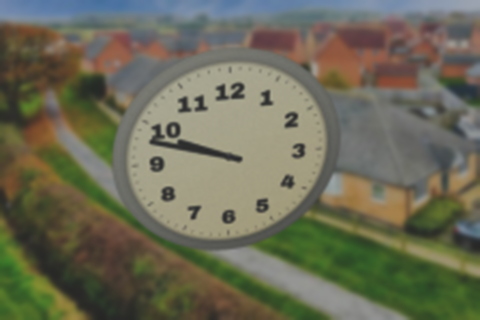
9:48
